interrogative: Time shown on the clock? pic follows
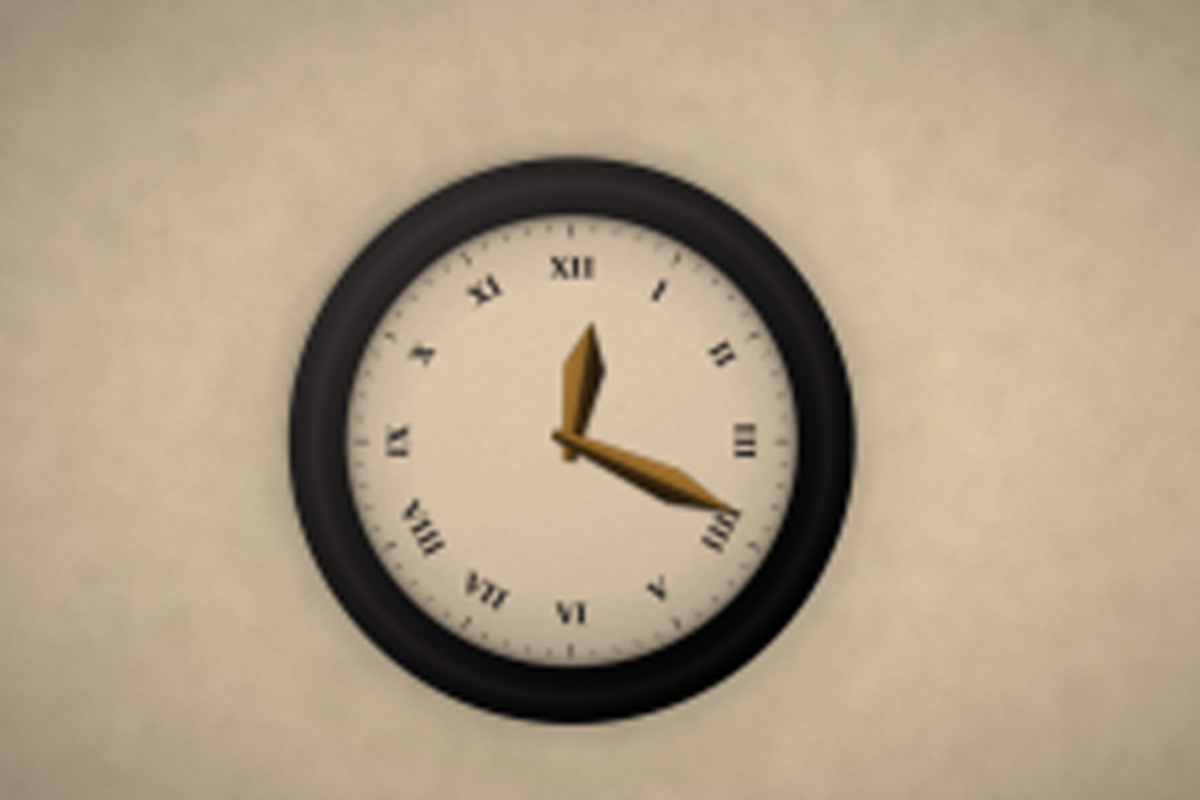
12:19
